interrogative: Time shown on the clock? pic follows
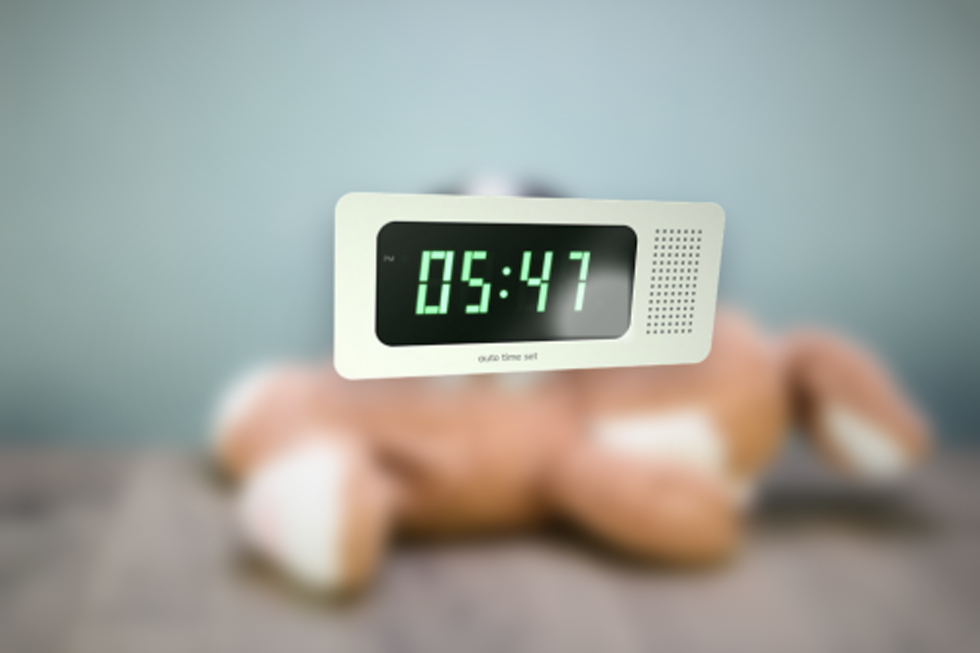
5:47
